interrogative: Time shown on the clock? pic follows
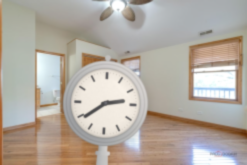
2:39
